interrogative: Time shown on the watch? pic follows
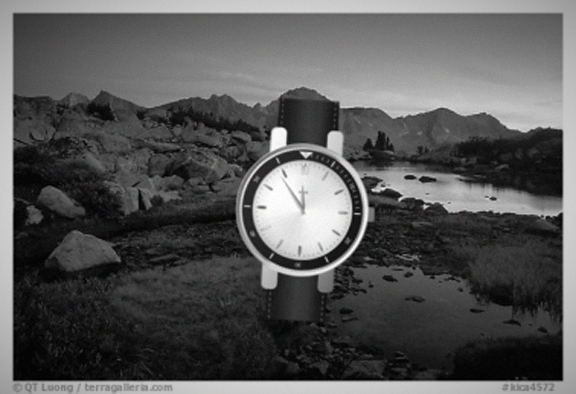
11:54
